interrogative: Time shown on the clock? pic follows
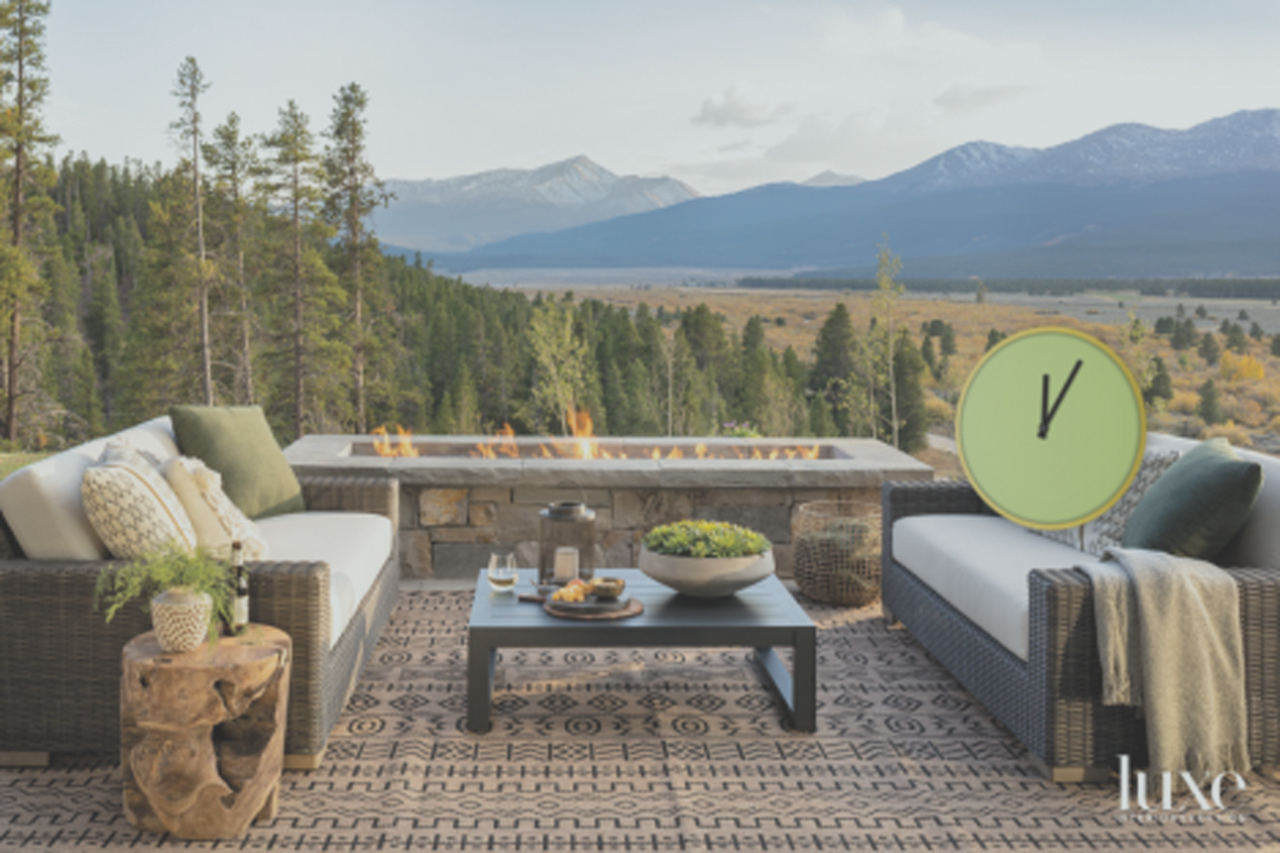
12:05
